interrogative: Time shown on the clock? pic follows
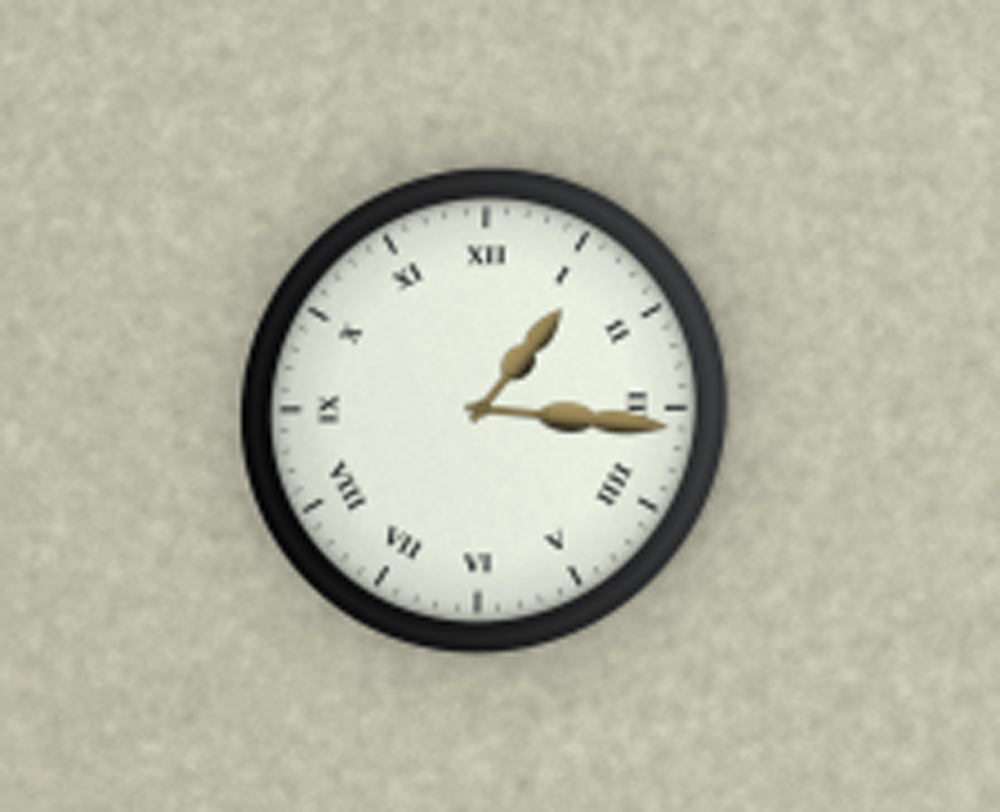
1:16
